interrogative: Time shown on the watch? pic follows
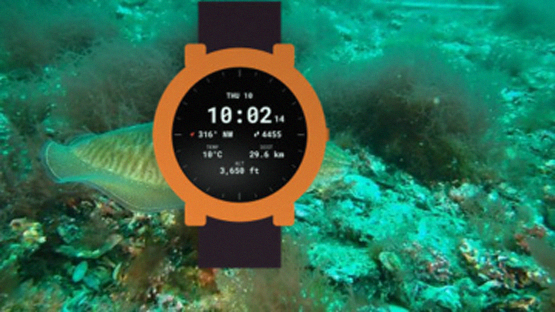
10:02
